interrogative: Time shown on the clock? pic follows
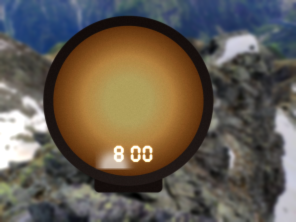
8:00
